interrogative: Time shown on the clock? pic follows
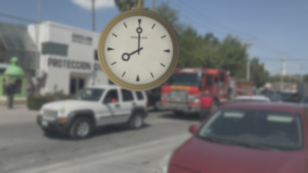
8:00
